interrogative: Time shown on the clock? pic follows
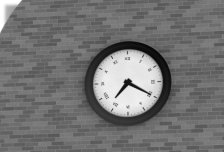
7:20
